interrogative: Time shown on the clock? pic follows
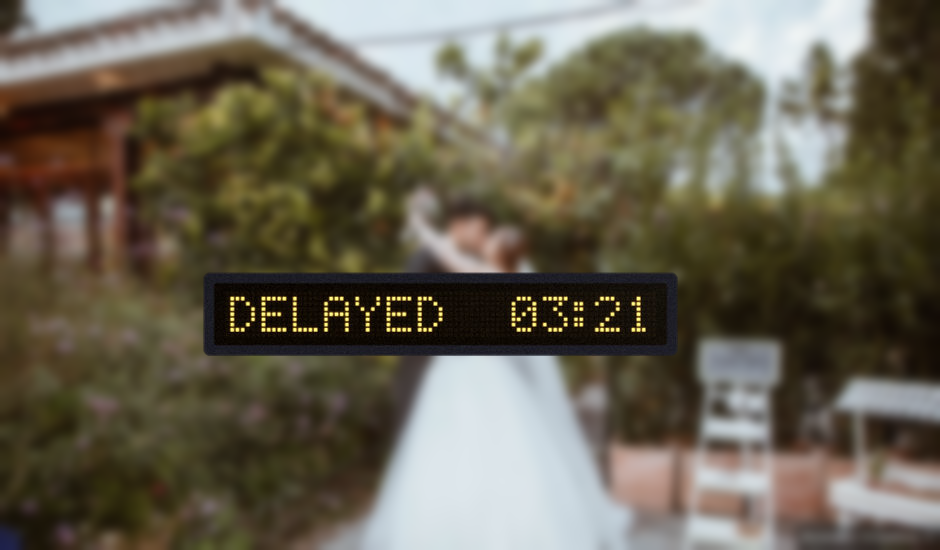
3:21
